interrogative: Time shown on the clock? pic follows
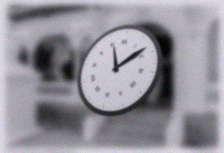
11:08
